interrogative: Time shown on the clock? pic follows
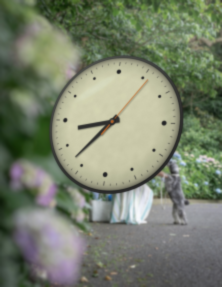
8:37:06
